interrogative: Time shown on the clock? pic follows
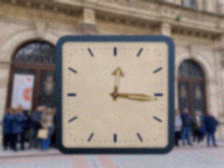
12:16
